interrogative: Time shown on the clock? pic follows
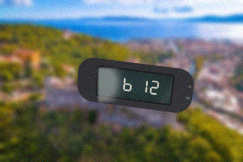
6:12
